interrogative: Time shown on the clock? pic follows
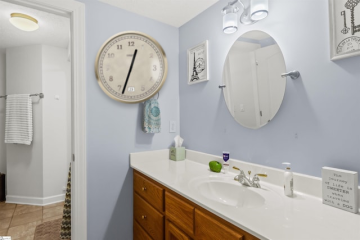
12:33
